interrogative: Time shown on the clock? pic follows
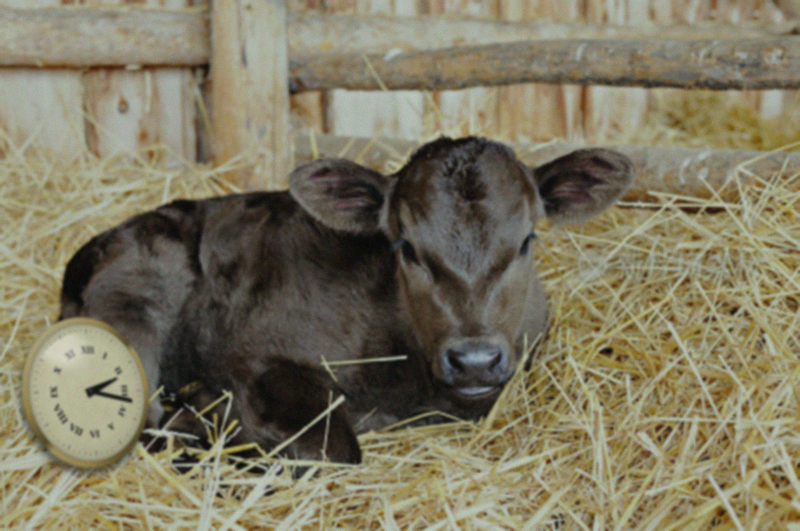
2:17
